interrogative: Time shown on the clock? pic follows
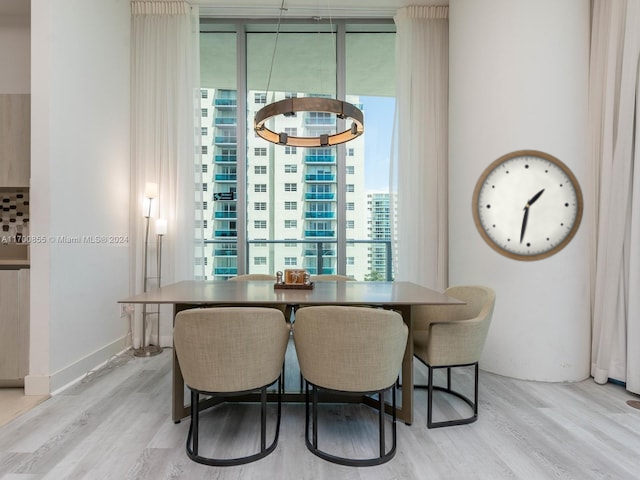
1:32
